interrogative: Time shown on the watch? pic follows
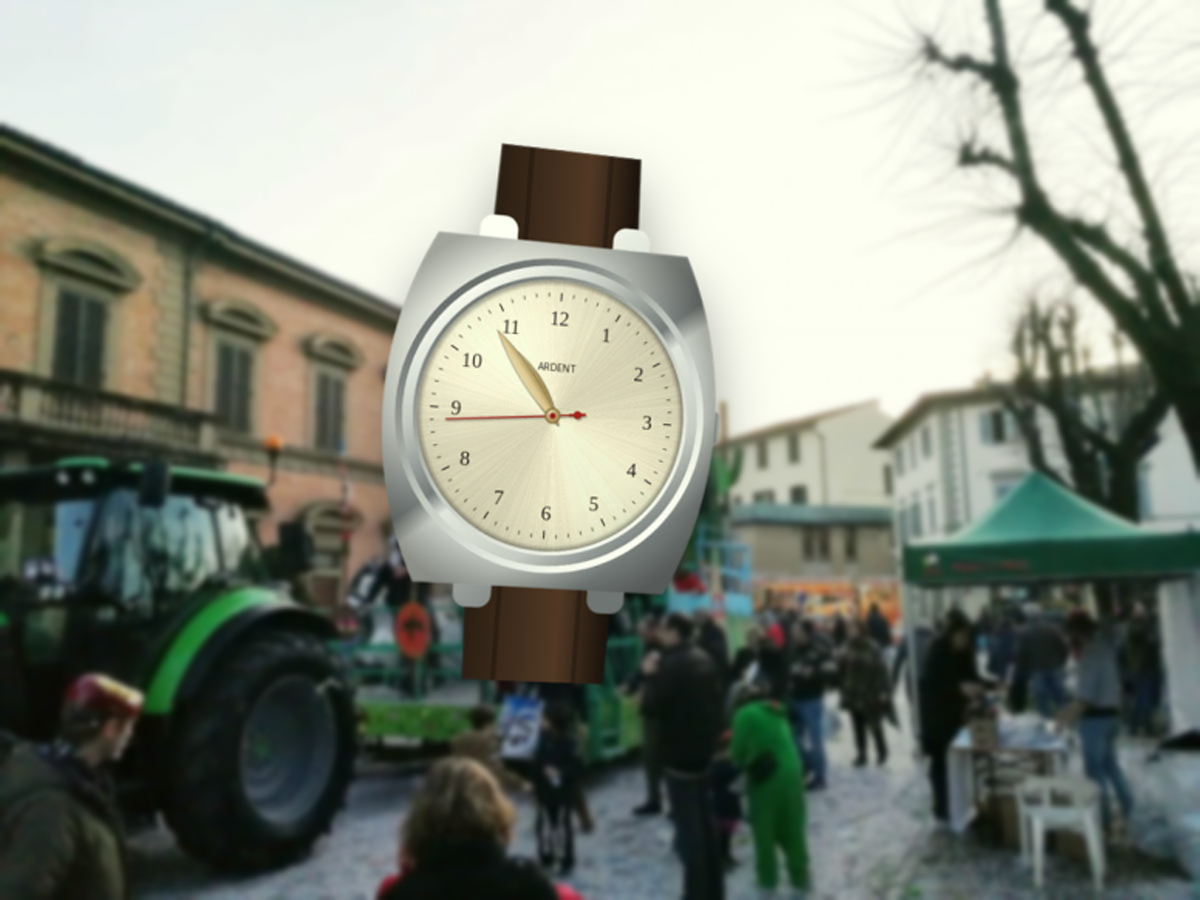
10:53:44
